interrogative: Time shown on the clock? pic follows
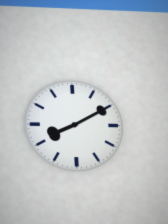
8:10
